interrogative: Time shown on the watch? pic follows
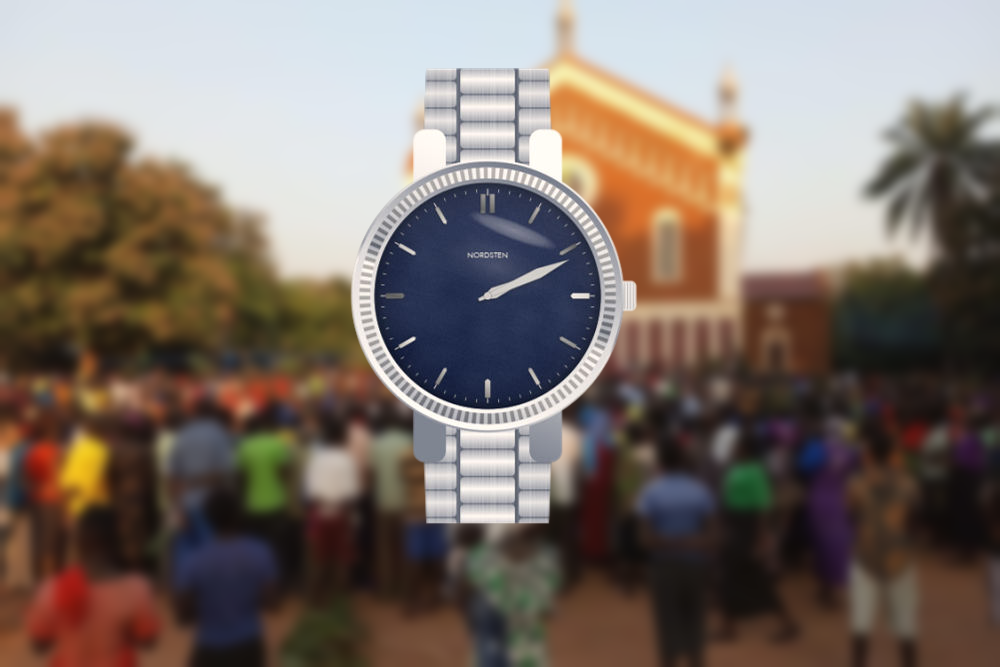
2:11
